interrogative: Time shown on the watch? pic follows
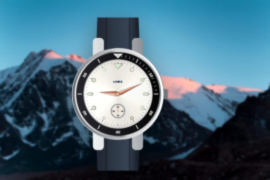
9:11
